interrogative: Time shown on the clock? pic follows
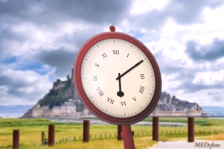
6:10
